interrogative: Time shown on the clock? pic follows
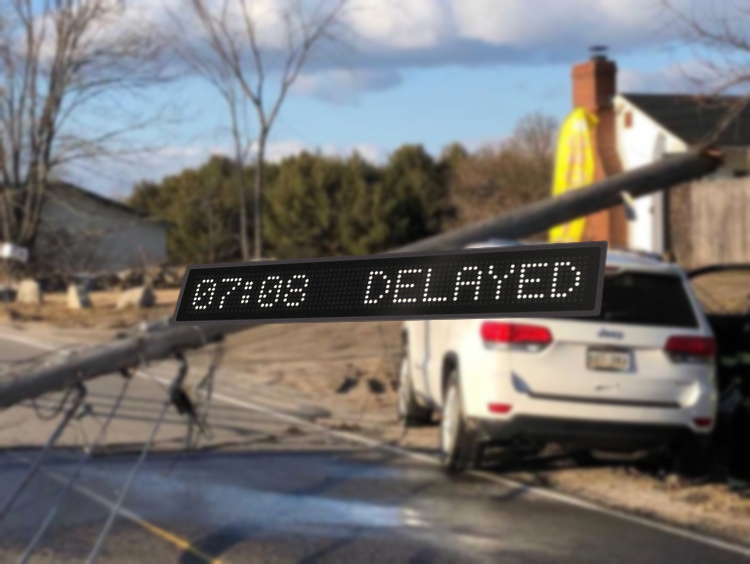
7:08
